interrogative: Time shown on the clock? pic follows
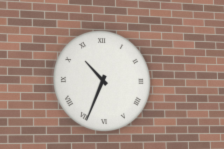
10:34
